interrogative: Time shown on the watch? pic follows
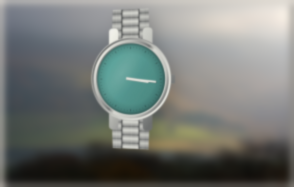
3:16
